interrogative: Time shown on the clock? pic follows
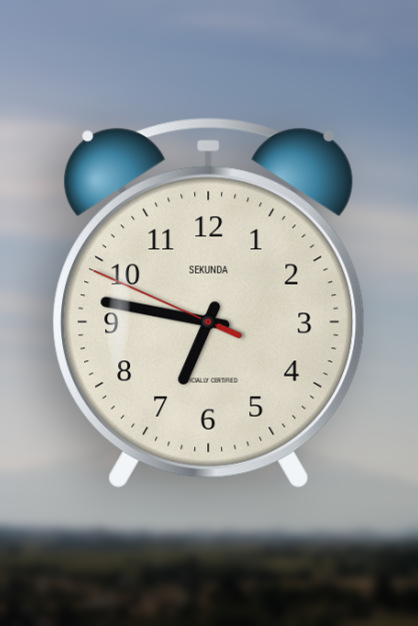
6:46:49
